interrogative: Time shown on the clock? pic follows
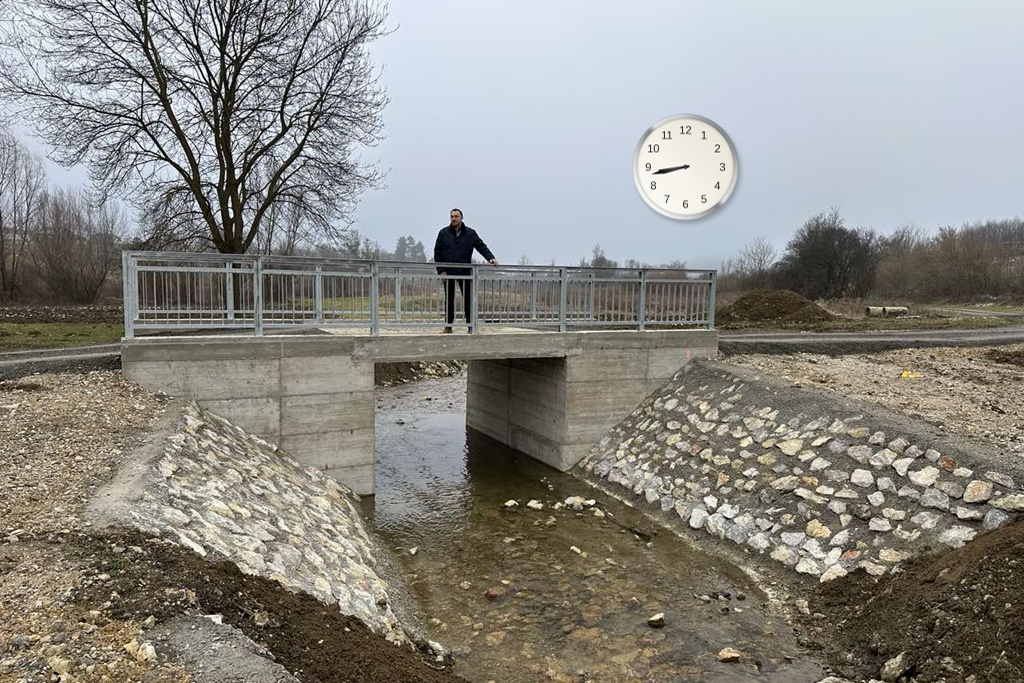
8:43
